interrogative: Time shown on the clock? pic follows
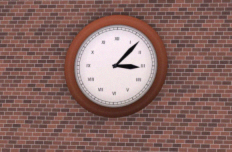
3:07
